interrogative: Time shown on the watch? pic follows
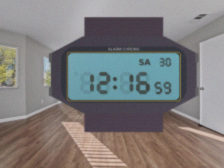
12:16:59
